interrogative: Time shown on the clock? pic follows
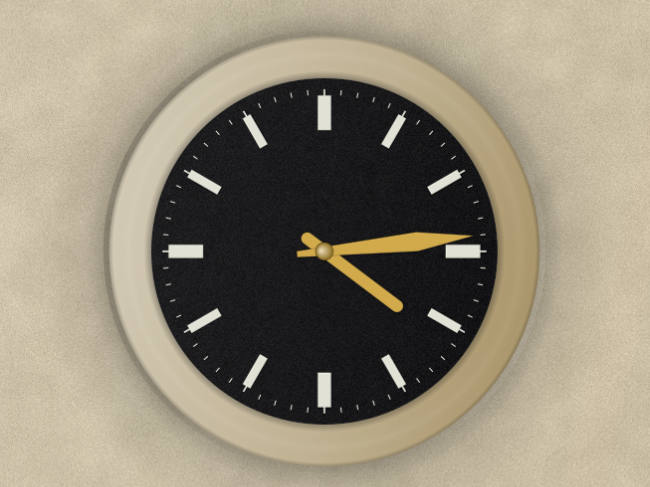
4:14
